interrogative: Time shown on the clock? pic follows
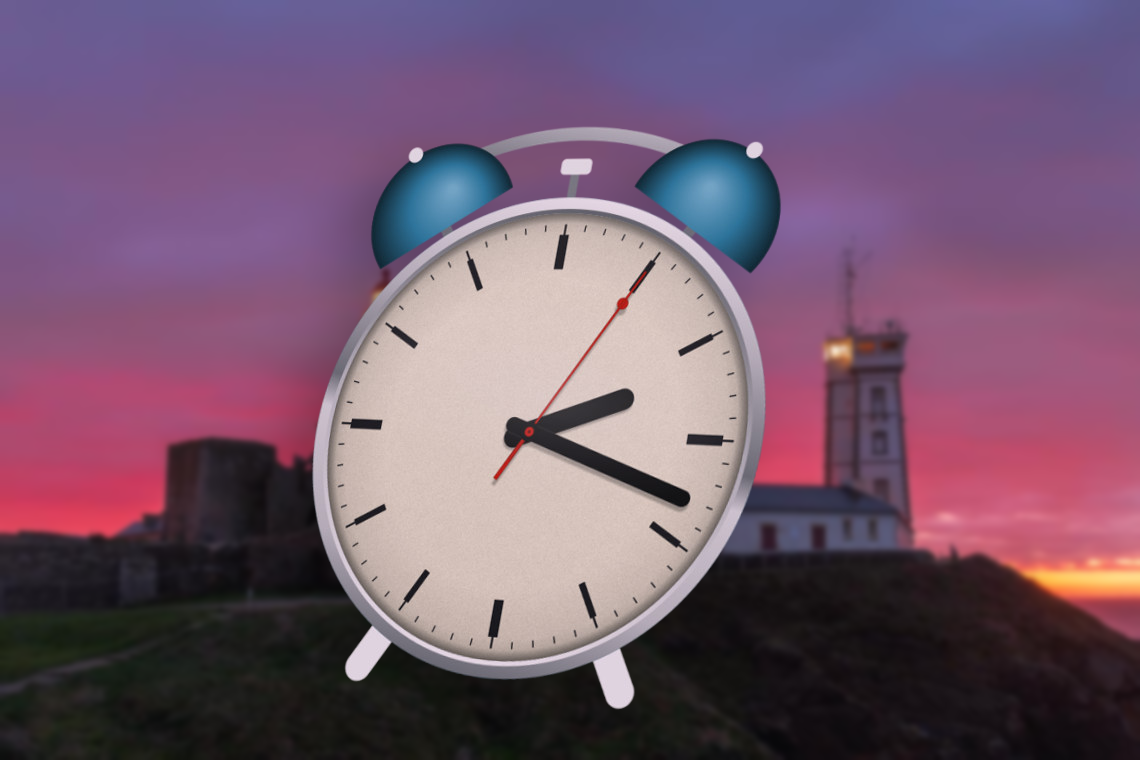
2:18:05
